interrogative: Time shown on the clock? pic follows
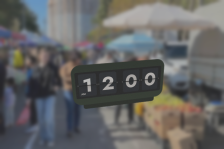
12:00
